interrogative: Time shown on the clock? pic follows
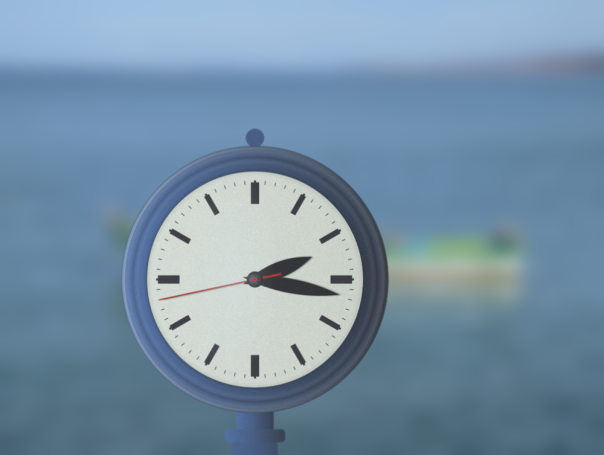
2:16:43
